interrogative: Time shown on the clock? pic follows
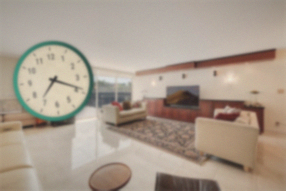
7:19
